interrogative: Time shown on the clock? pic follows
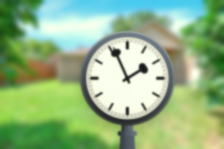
1:56
